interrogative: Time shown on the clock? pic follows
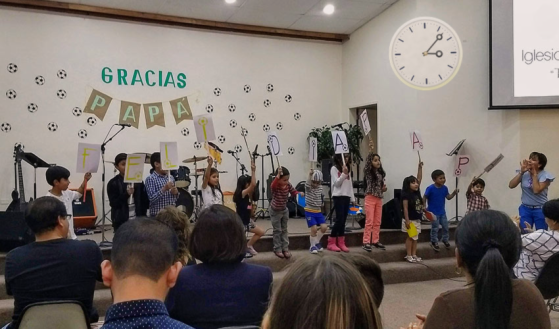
3:07
